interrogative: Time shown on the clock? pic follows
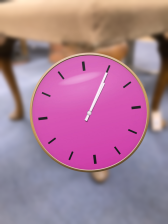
1:05
